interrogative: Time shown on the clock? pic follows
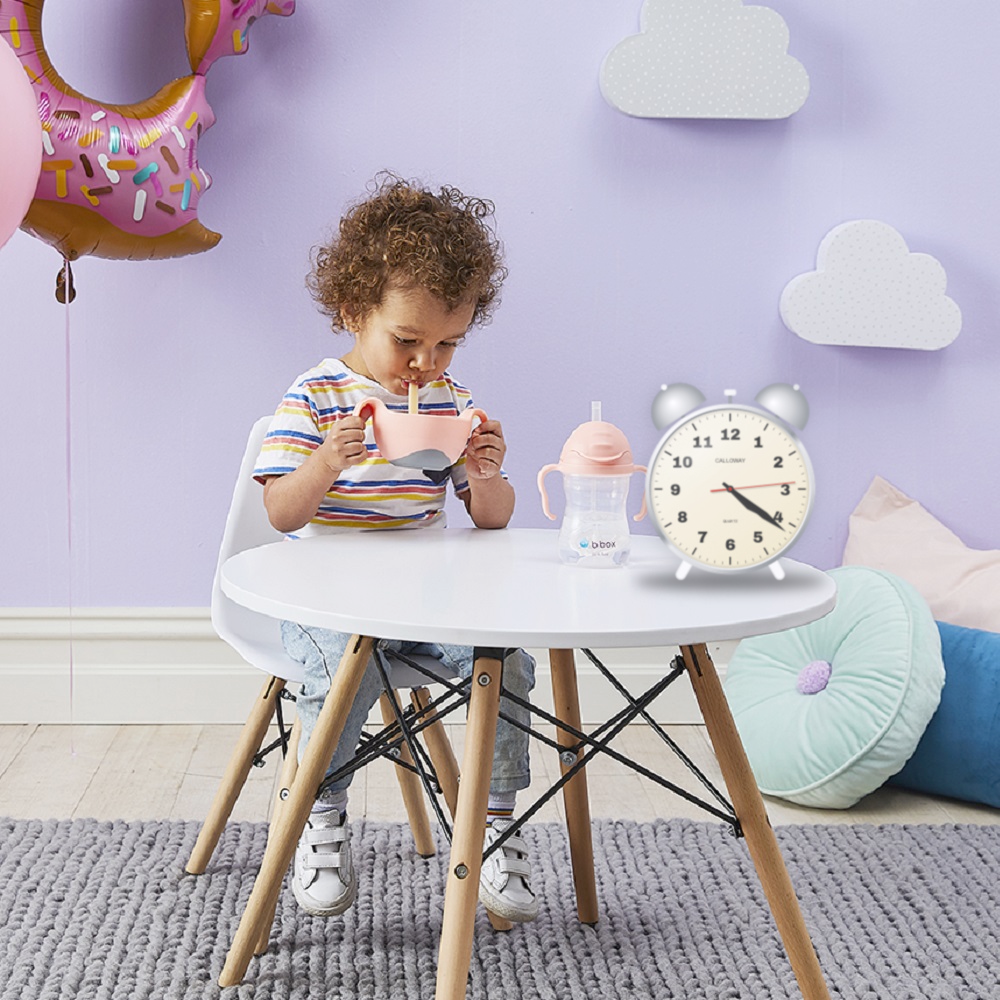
4:21:14
